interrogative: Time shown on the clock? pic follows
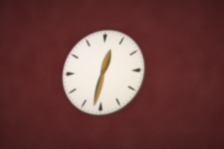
12:32
